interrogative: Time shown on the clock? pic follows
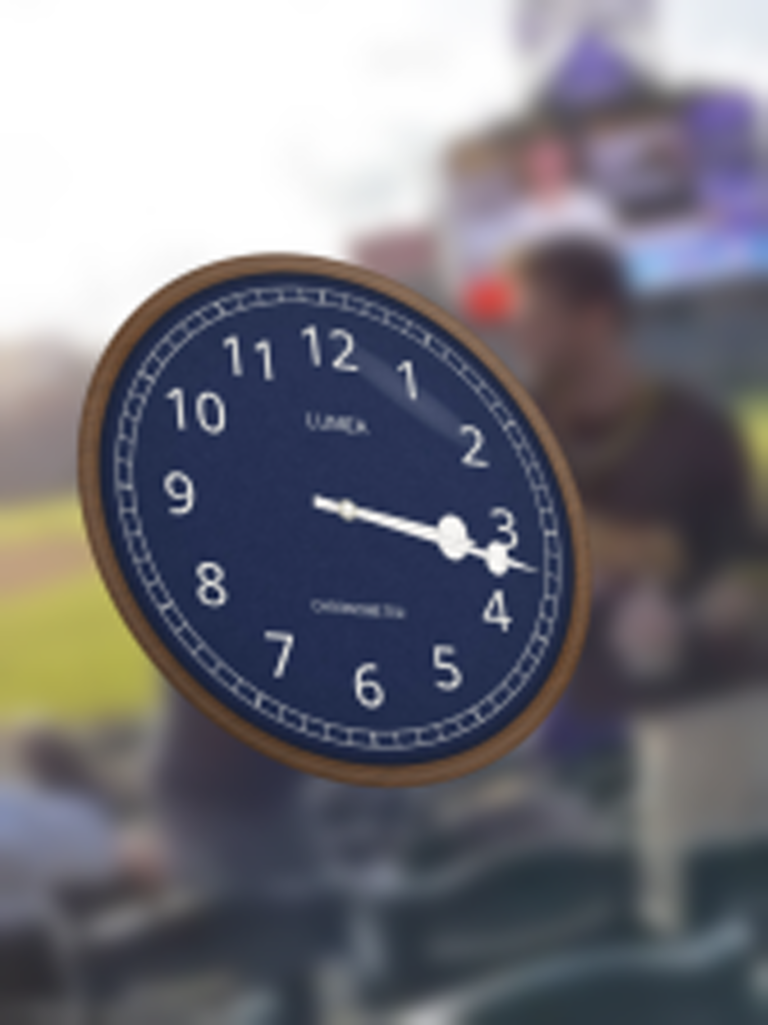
3:17
